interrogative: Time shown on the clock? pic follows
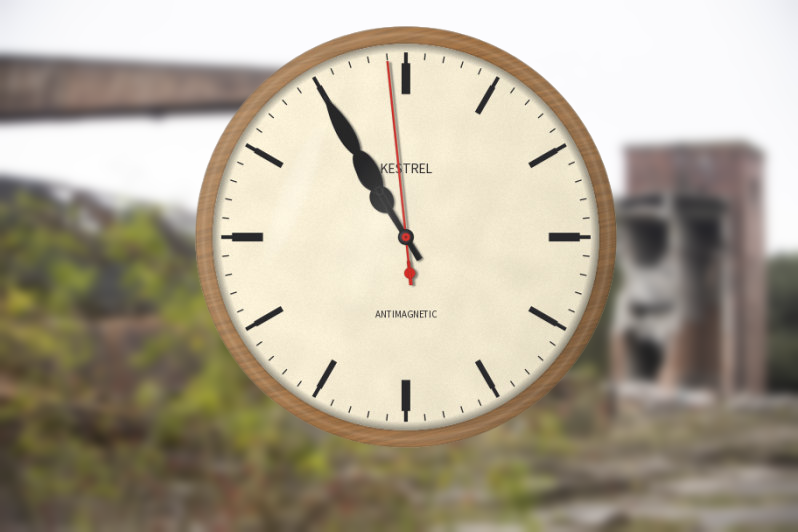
10:54:59
